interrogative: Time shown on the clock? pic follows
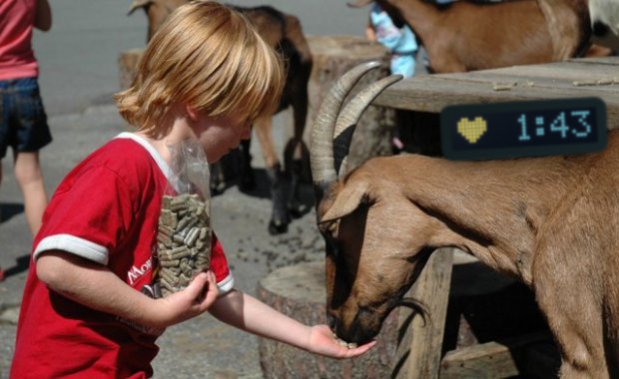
1:43
